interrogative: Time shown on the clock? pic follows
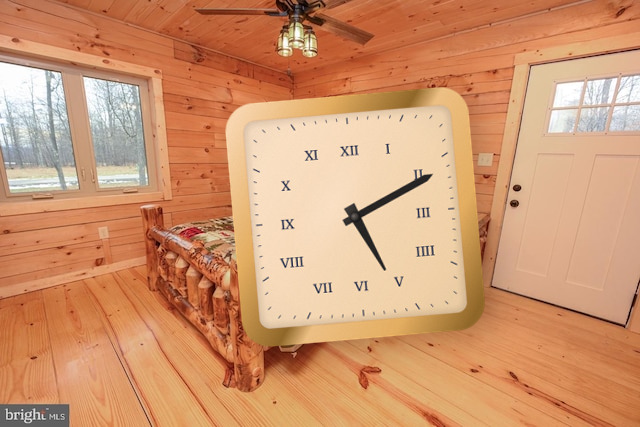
5:11
